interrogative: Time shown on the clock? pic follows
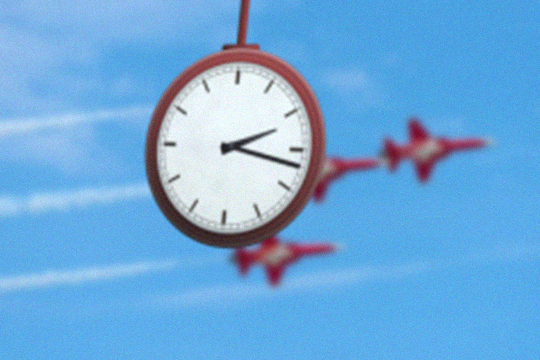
2:17
